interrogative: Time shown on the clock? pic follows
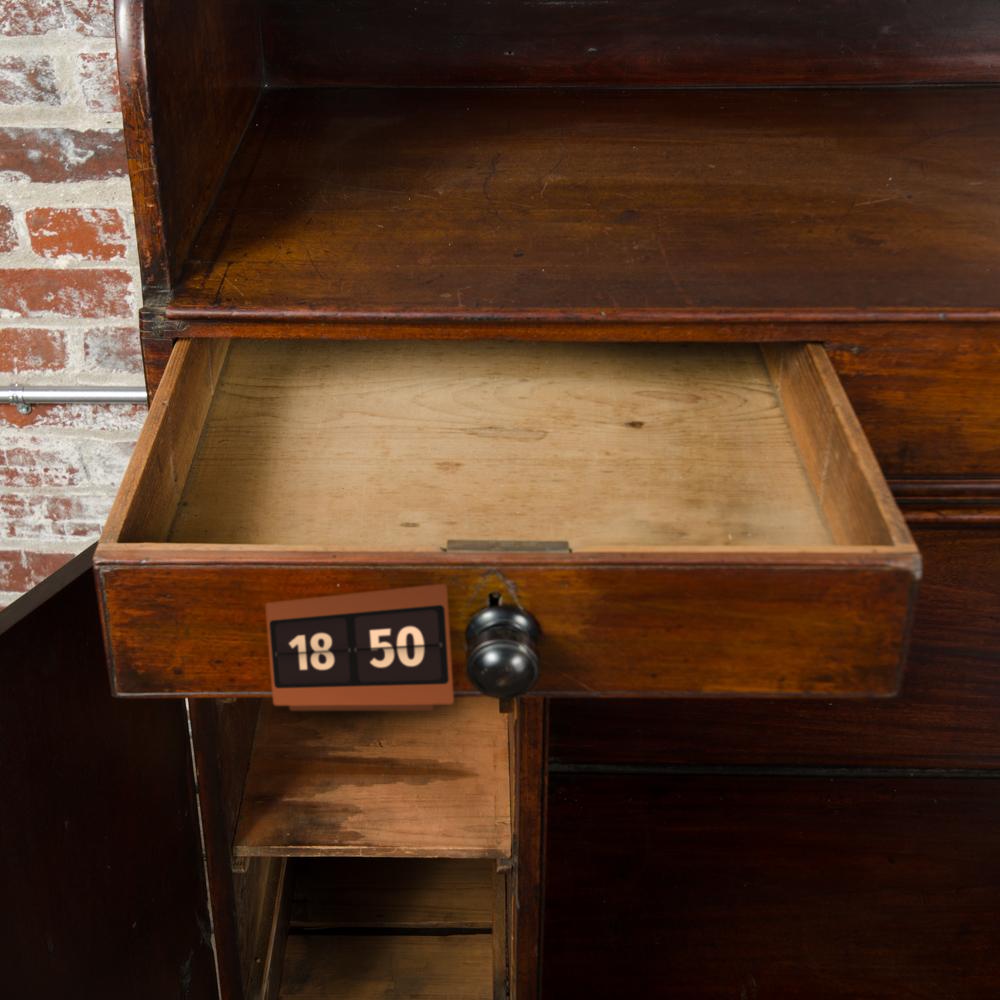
18:50
